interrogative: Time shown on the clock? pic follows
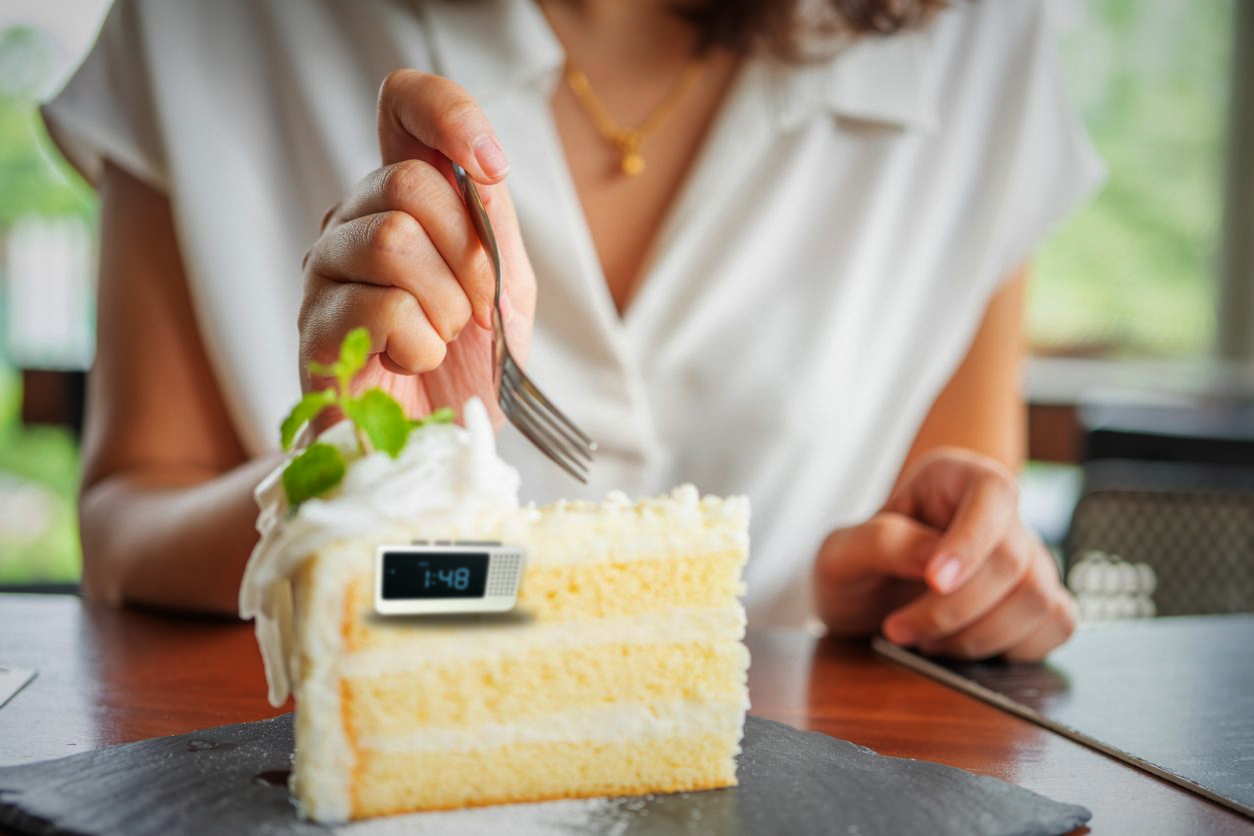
1:48
